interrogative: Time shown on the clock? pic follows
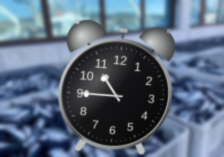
10:45
